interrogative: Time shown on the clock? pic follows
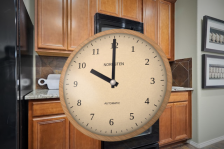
10:00
